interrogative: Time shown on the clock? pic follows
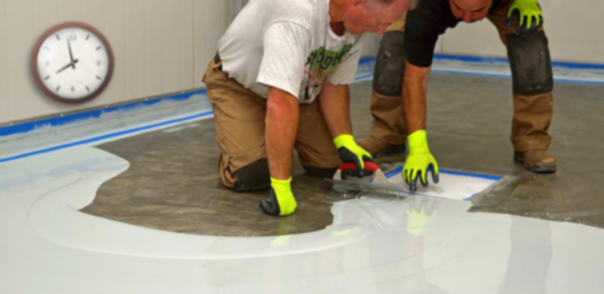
7:58
